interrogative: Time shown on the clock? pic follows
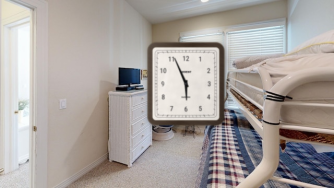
5:56
